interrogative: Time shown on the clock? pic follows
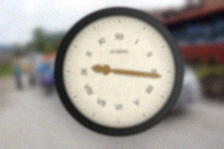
9:16
